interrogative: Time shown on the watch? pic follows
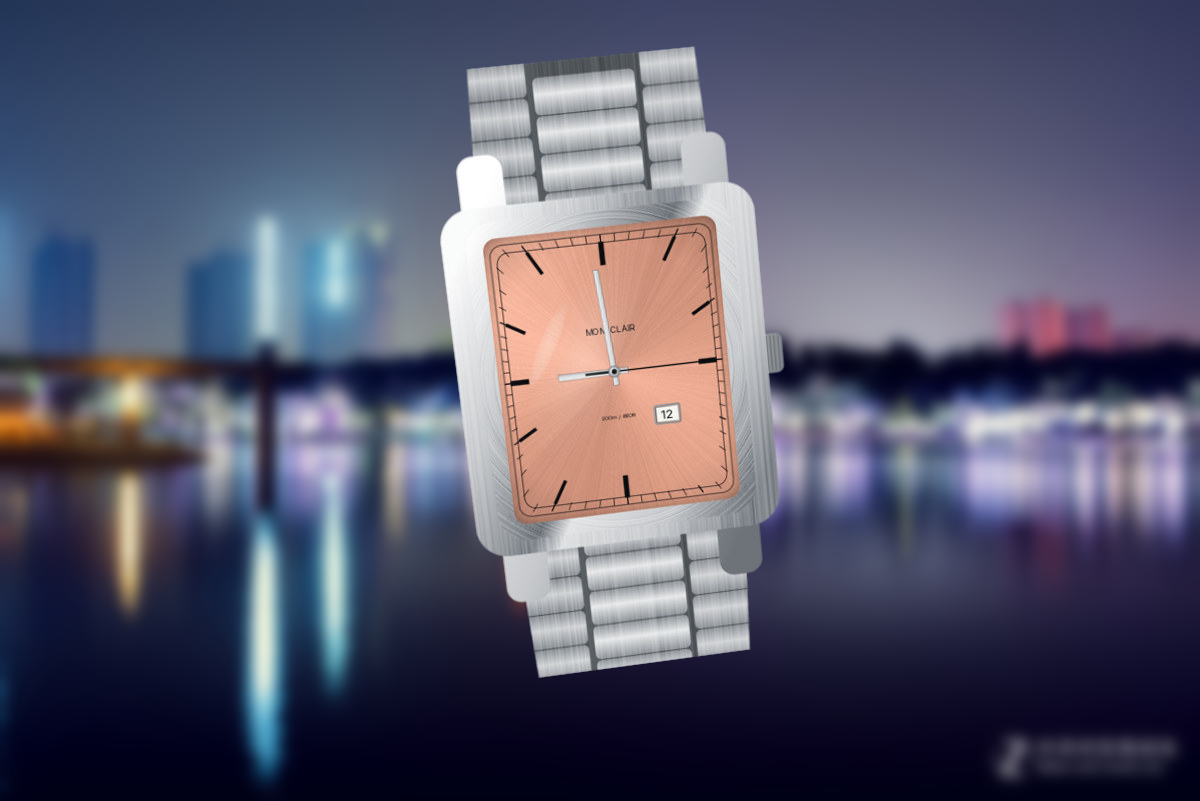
8:59:15
